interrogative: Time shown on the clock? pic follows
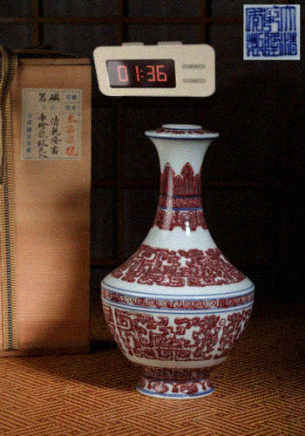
1:36
